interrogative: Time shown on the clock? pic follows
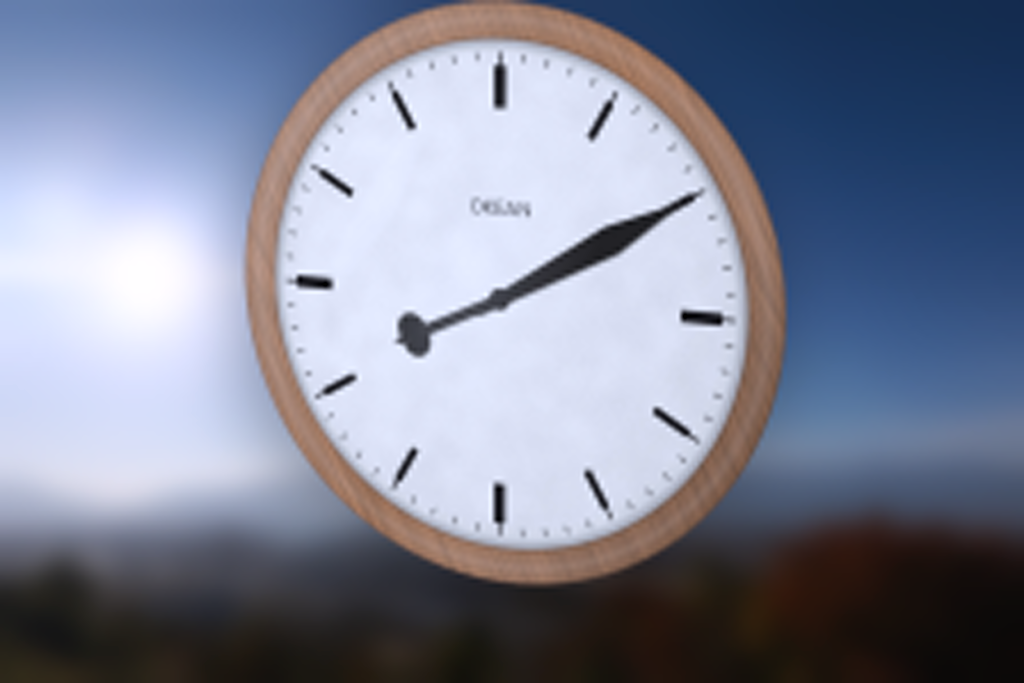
8:10
